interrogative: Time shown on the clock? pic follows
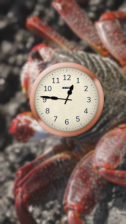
12:46
